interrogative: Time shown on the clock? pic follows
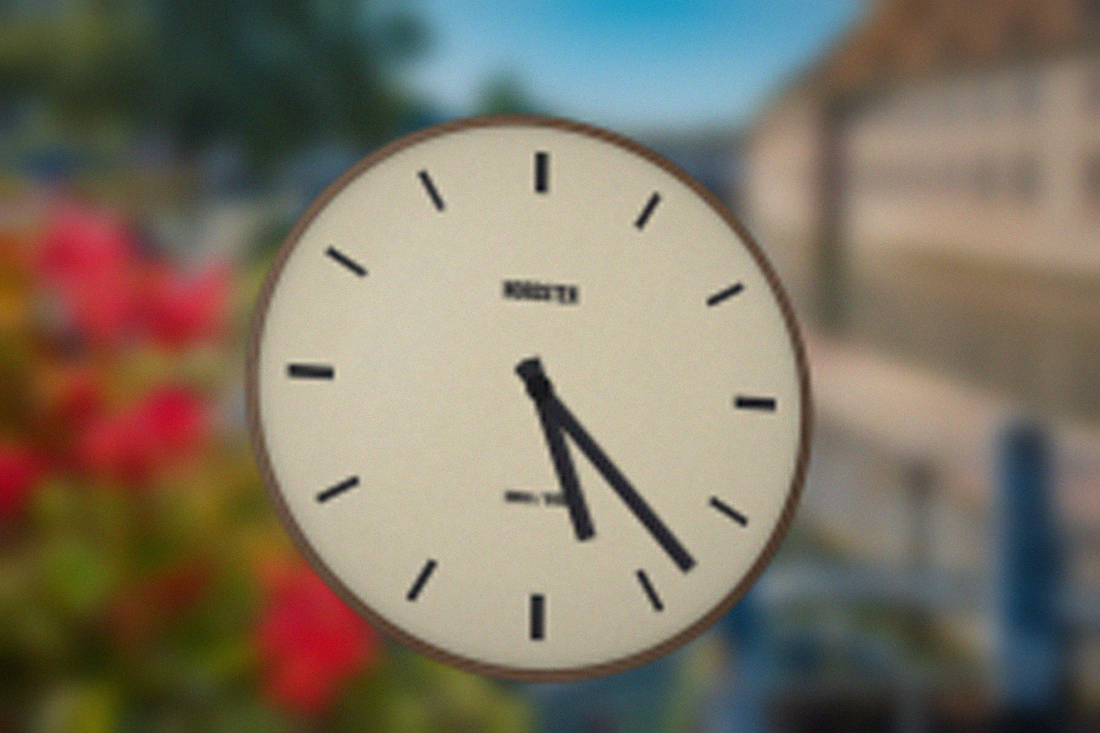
5:23
